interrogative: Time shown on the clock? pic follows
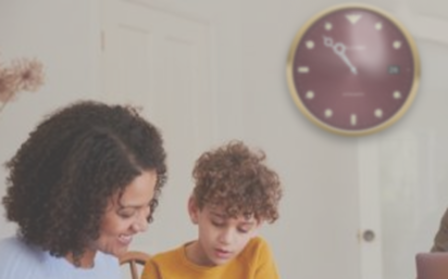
10:53
